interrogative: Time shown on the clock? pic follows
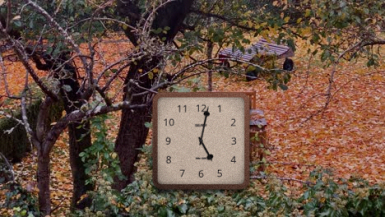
5:02
